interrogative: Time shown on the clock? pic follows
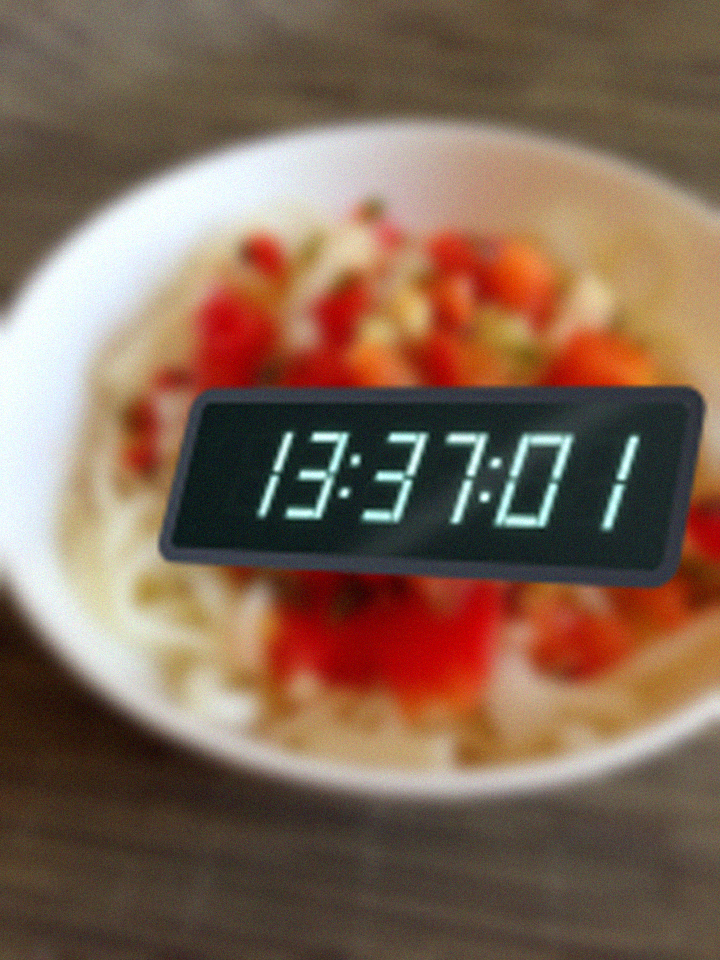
13:37:01
